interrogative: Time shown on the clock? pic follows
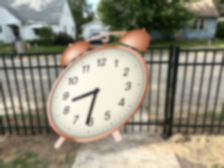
8:31
